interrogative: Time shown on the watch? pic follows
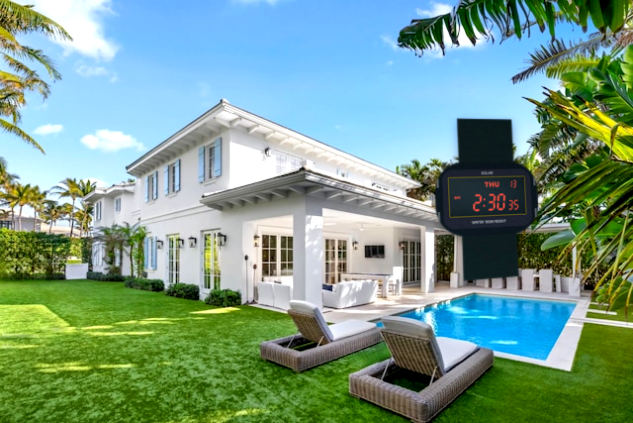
2:30:35
